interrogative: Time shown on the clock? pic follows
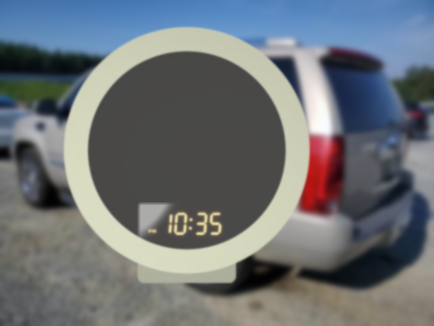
10:35
